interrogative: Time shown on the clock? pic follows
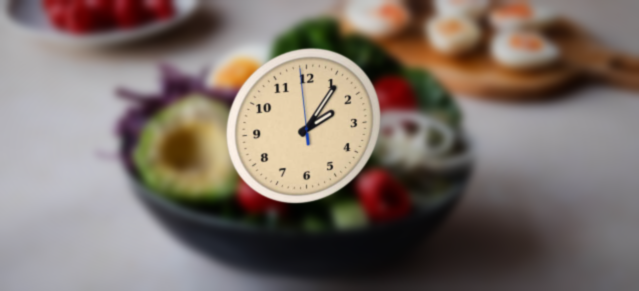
2:05:59
